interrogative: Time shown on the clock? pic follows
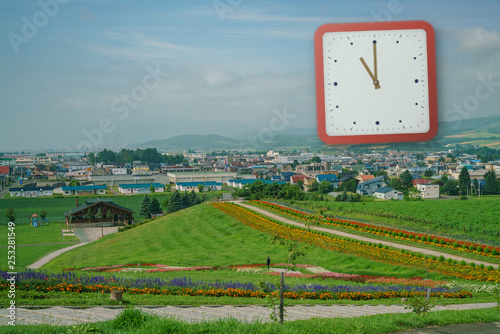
11:00
